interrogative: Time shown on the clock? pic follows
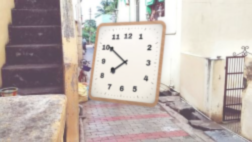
7:51
